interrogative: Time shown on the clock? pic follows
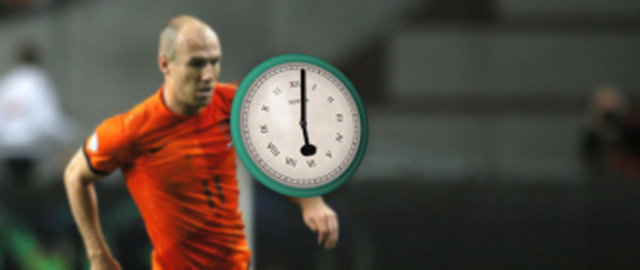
6:02
